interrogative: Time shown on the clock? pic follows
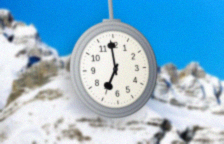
6:59
